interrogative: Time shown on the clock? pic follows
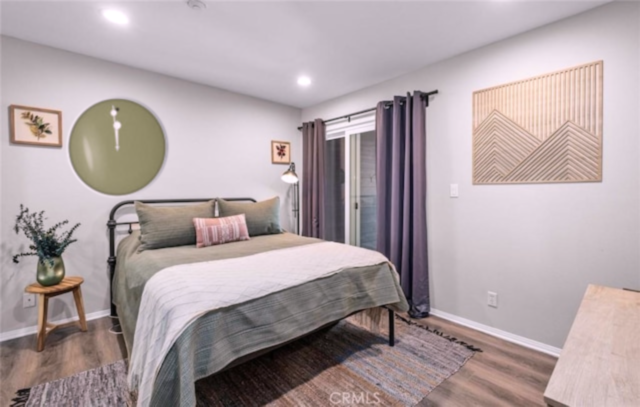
11:59
